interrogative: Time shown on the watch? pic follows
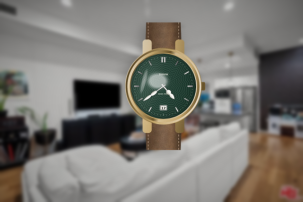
4:39
